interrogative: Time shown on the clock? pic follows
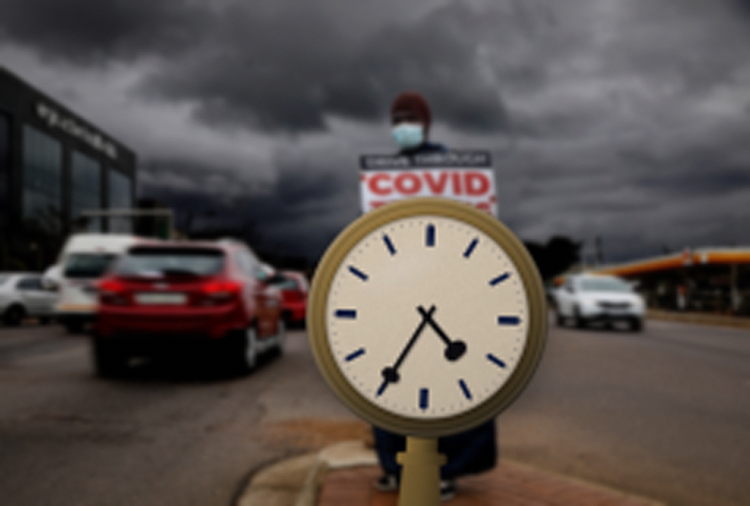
4:35
